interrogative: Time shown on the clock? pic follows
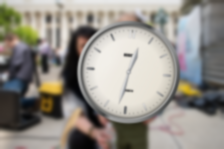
12:32
